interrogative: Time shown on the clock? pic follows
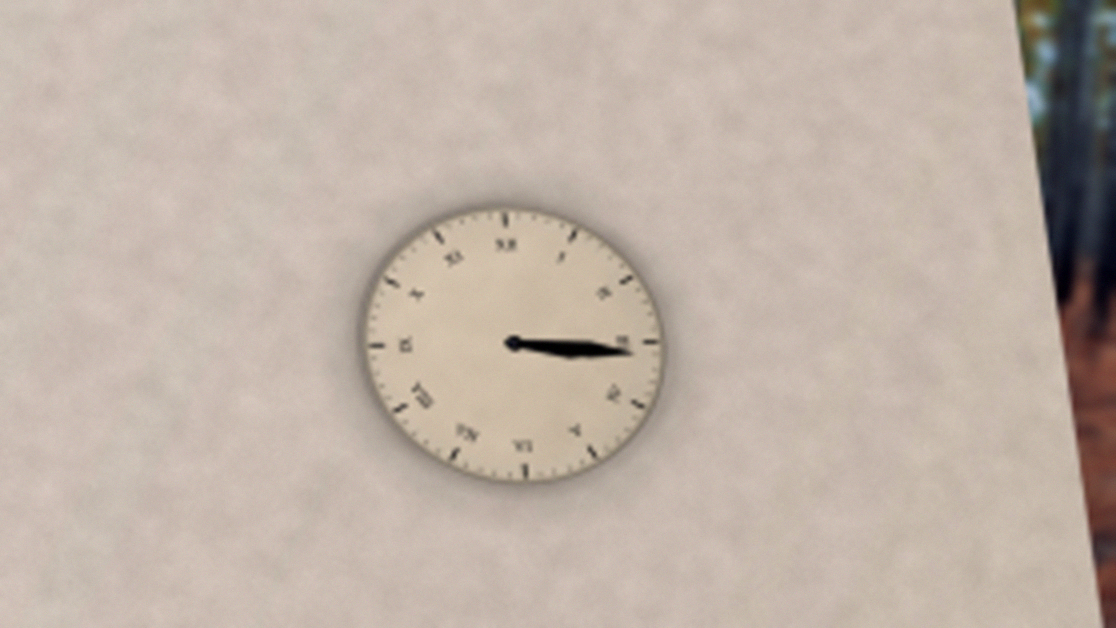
3:16
